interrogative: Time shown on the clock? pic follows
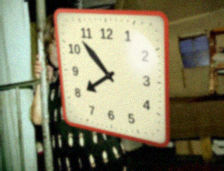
7:53
